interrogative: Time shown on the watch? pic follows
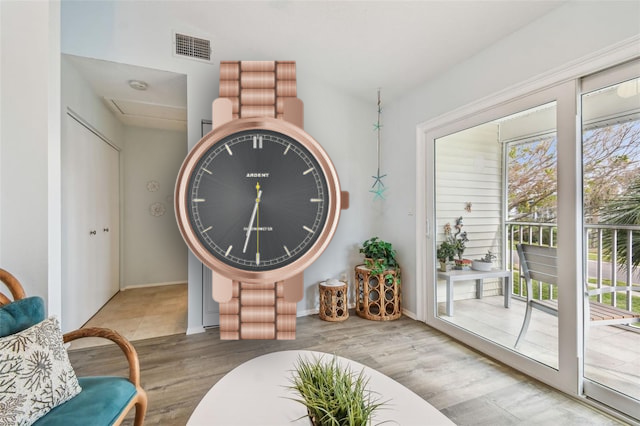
6:32:30
